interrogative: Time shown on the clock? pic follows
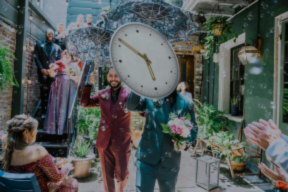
5:52
